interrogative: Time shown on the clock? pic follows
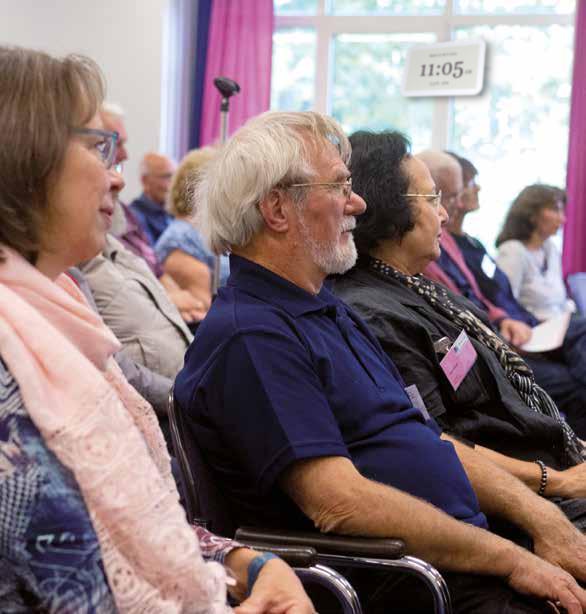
11:05
